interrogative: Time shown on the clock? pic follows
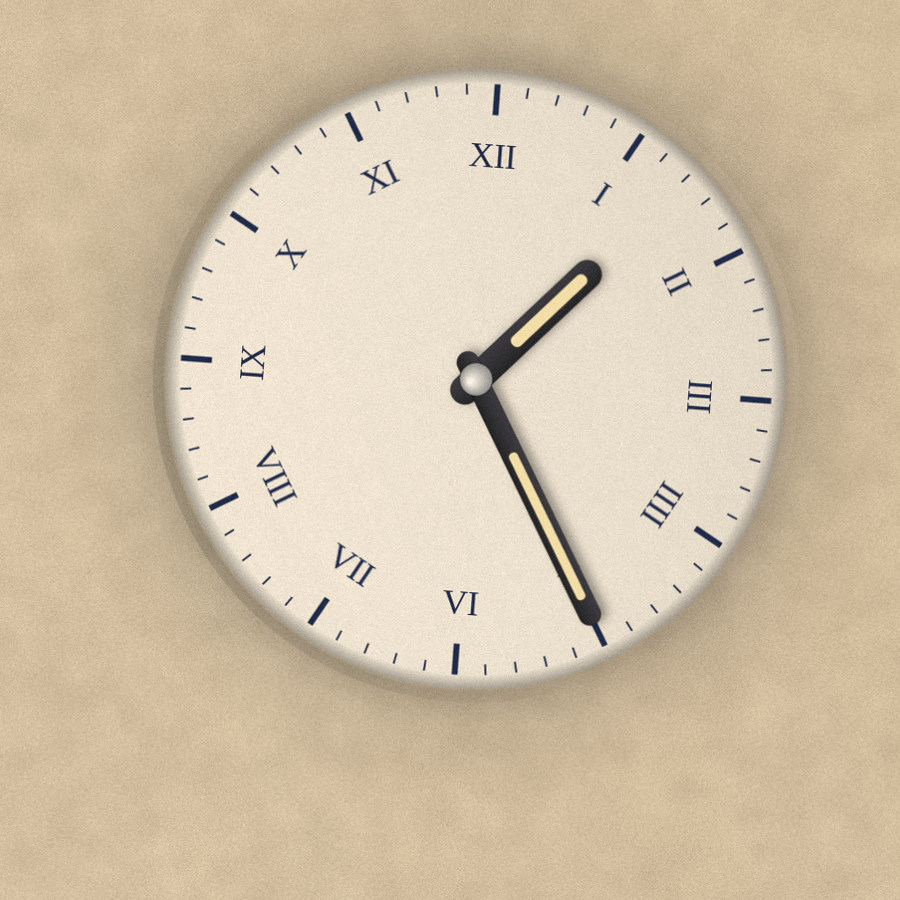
1:25
